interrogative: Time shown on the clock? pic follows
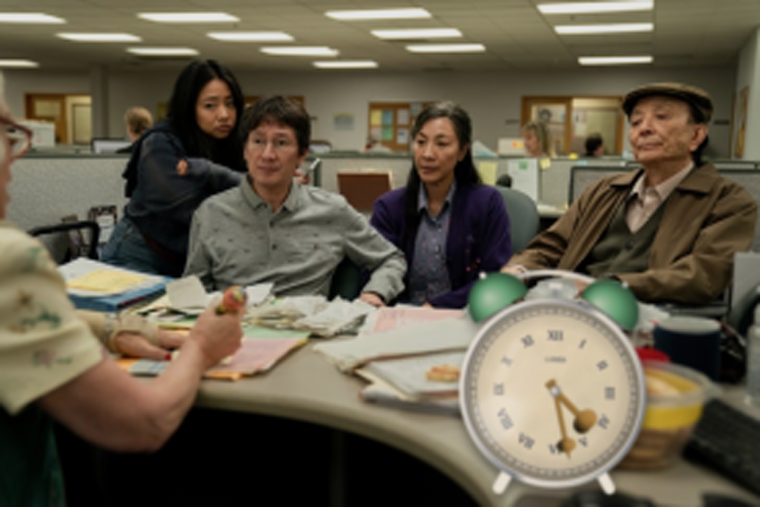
4:28
